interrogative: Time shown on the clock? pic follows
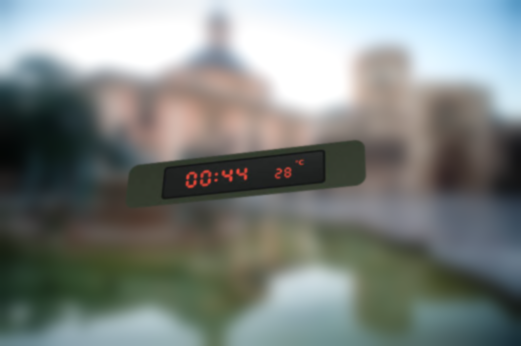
0:44
